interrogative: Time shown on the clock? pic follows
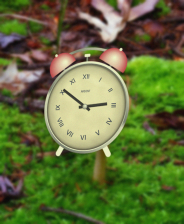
2:51
